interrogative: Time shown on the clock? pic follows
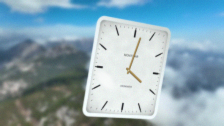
4:02
